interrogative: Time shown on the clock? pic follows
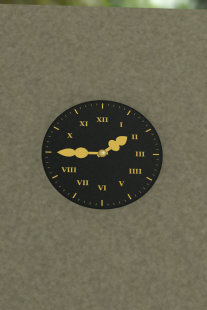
1:45
